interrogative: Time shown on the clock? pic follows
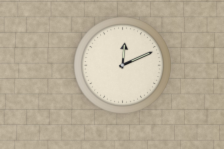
12:11
